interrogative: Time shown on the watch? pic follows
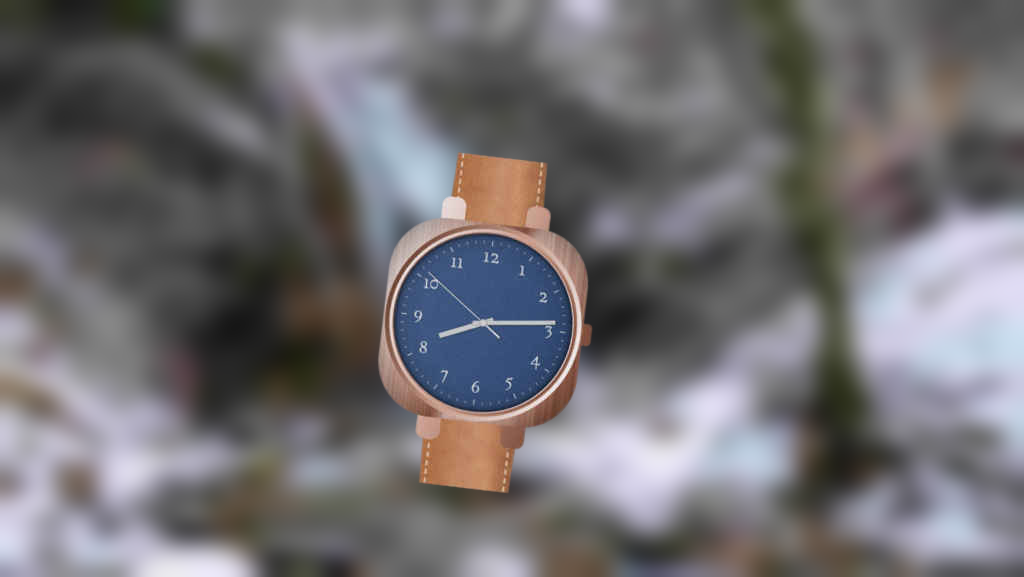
8:13:51
